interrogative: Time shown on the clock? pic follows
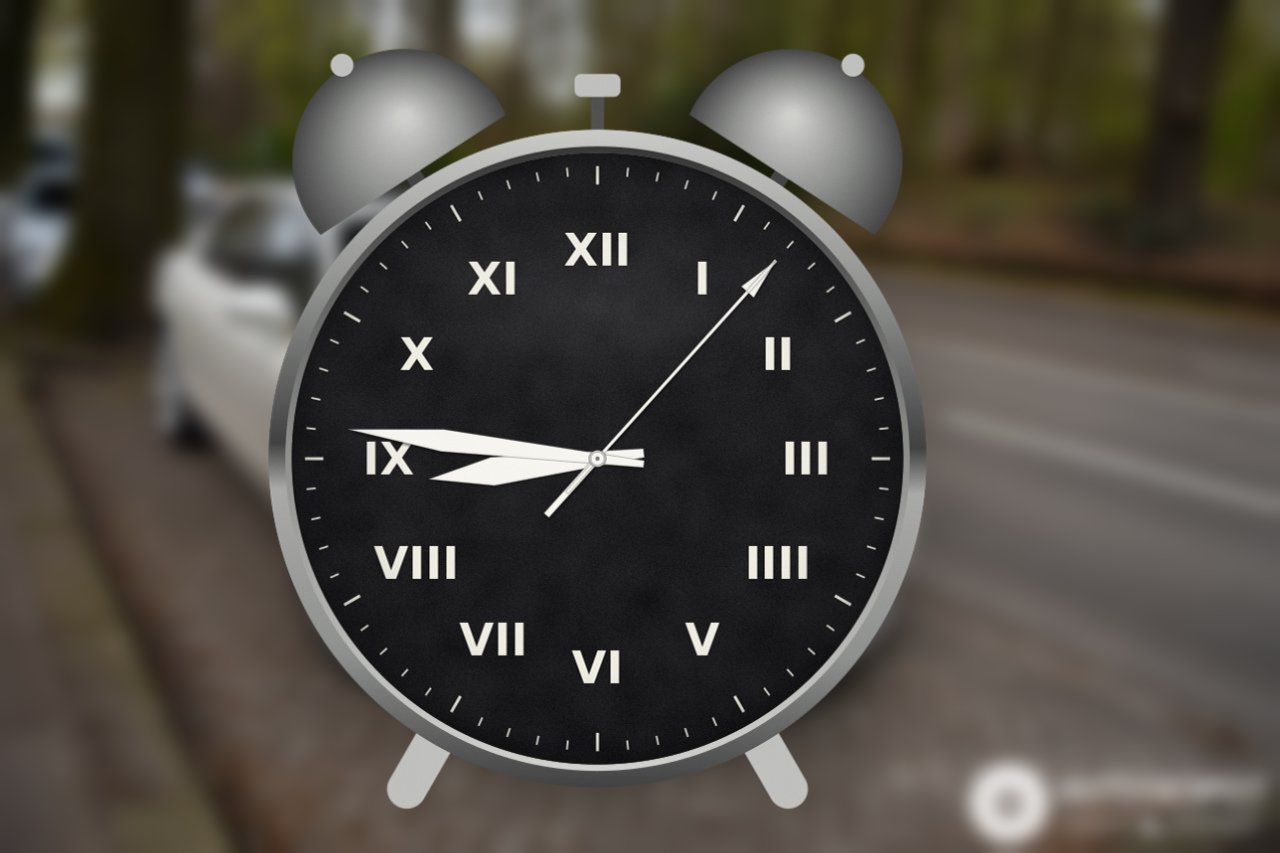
8:46:07
